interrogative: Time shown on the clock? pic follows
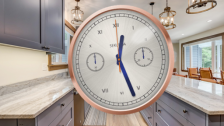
12:27
